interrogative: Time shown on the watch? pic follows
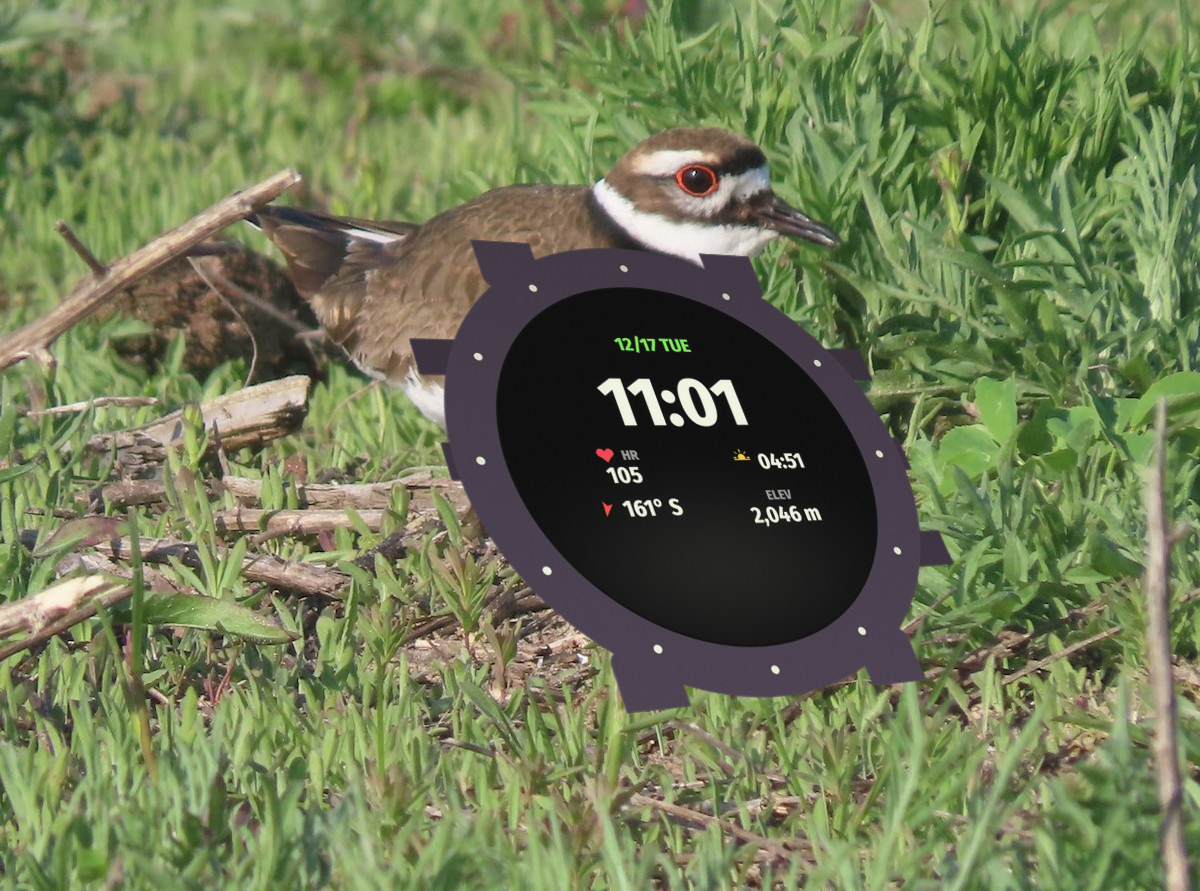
11:01
